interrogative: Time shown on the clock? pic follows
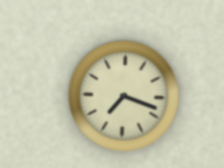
7:18
